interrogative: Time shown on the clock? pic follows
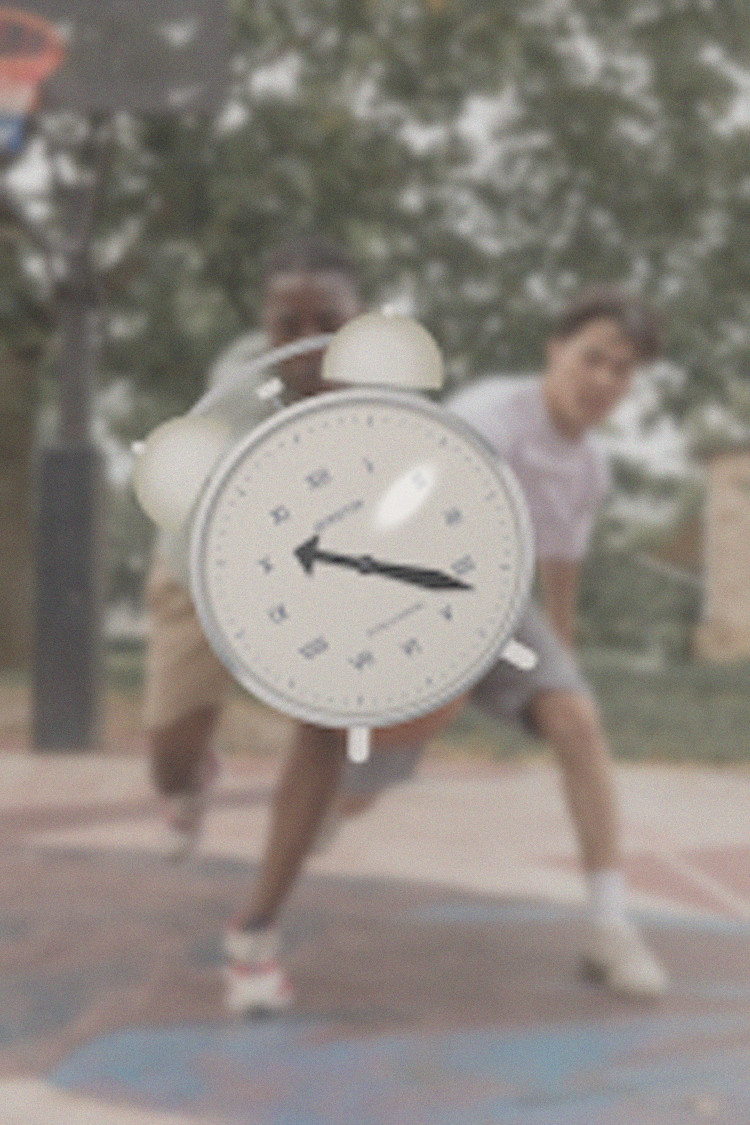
10:22
